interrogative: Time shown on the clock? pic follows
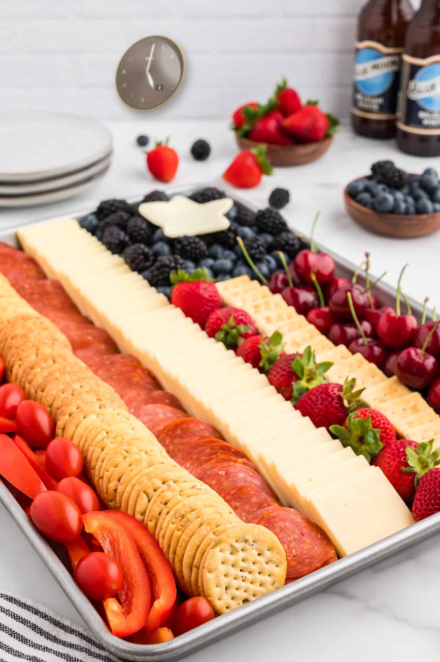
5:01
